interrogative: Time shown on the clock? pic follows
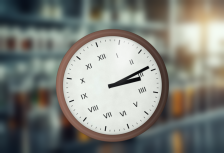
3:14
